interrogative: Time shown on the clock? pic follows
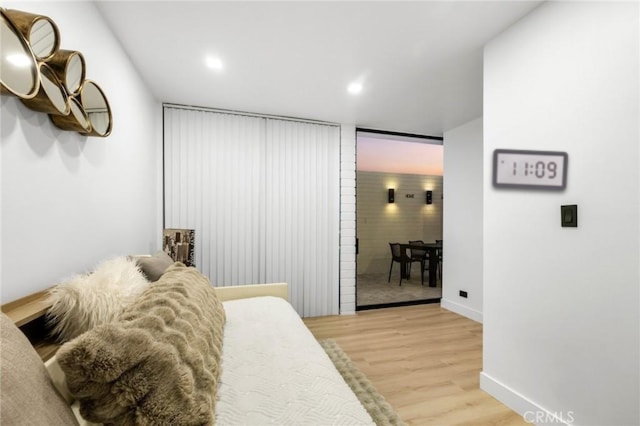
11:09
